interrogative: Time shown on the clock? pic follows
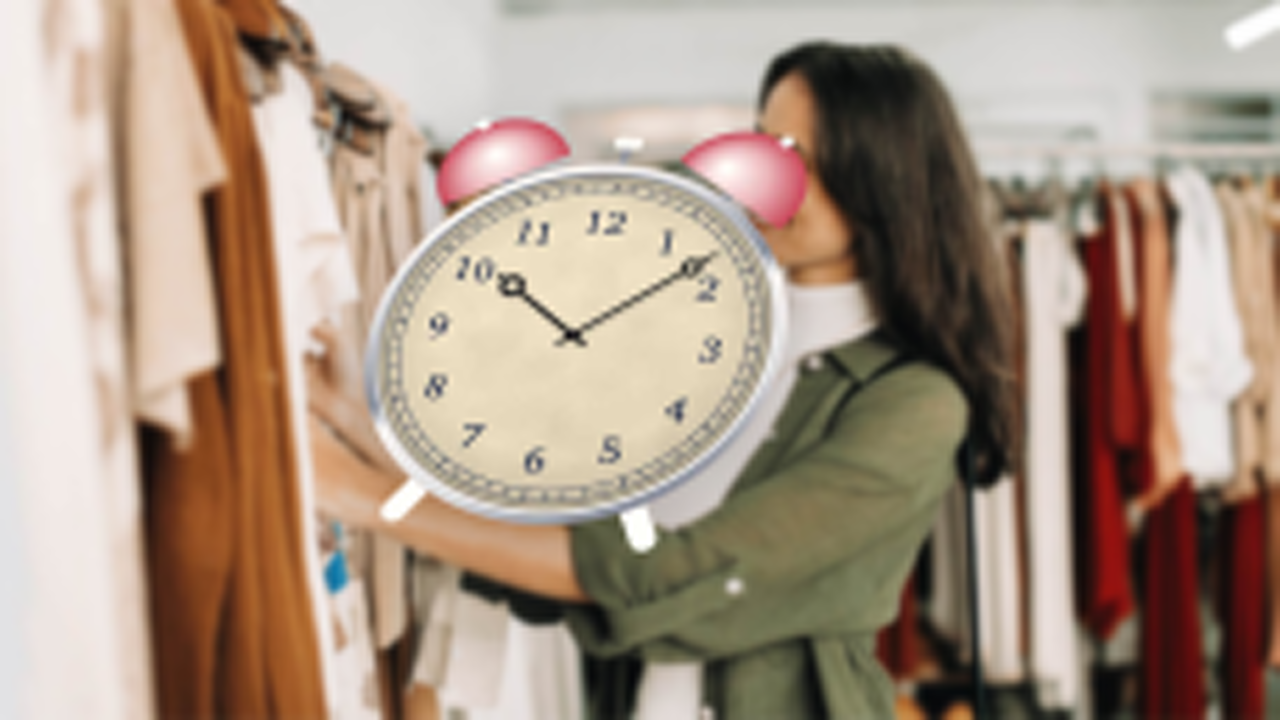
10:08
